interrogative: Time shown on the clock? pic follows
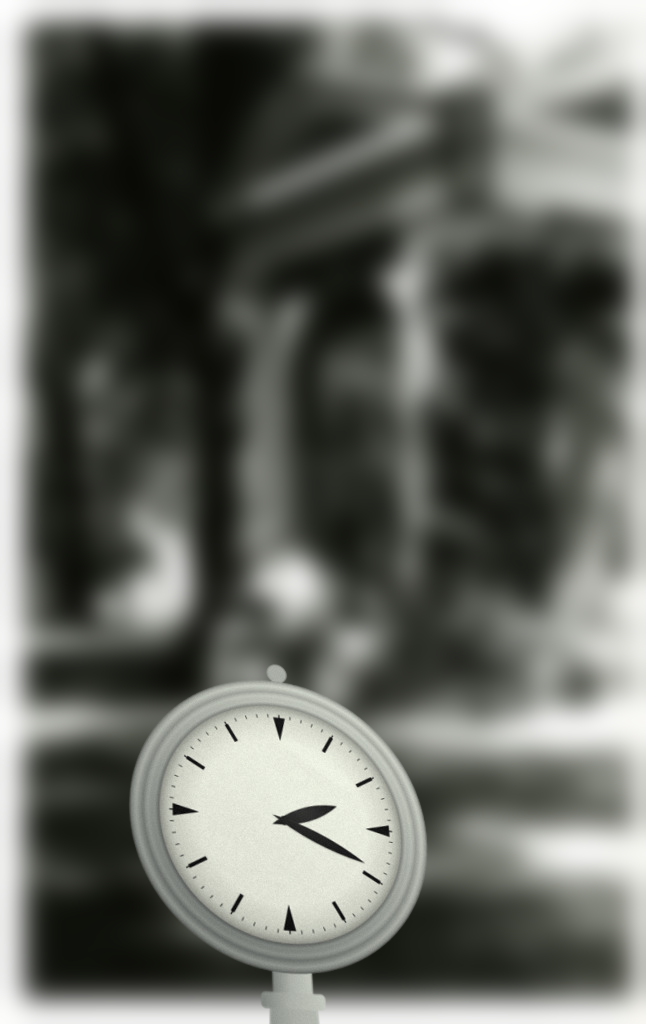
2:19
